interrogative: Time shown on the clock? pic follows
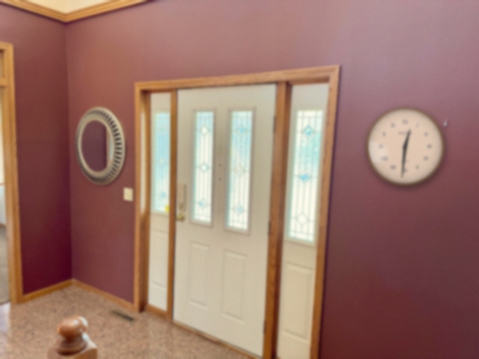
12:31
